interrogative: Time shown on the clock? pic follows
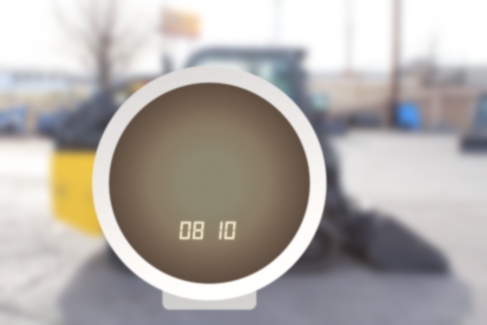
8:10
